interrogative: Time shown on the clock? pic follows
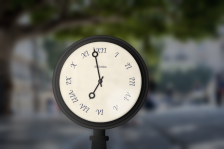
6:58
